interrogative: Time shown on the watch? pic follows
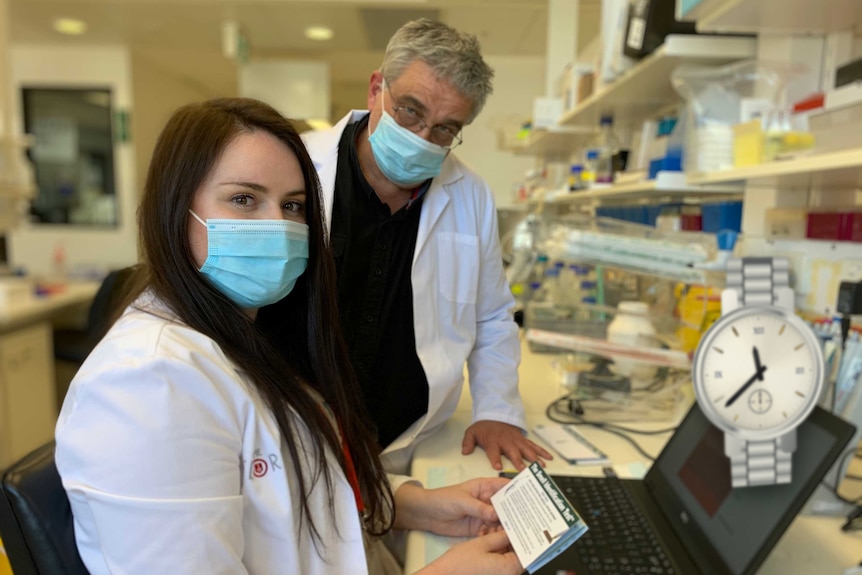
11:38
